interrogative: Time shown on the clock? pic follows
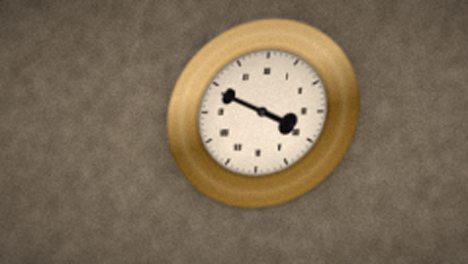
3:49
